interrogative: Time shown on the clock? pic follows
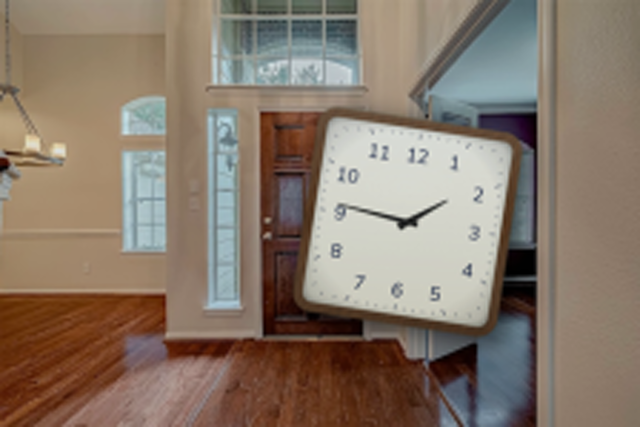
1:46
